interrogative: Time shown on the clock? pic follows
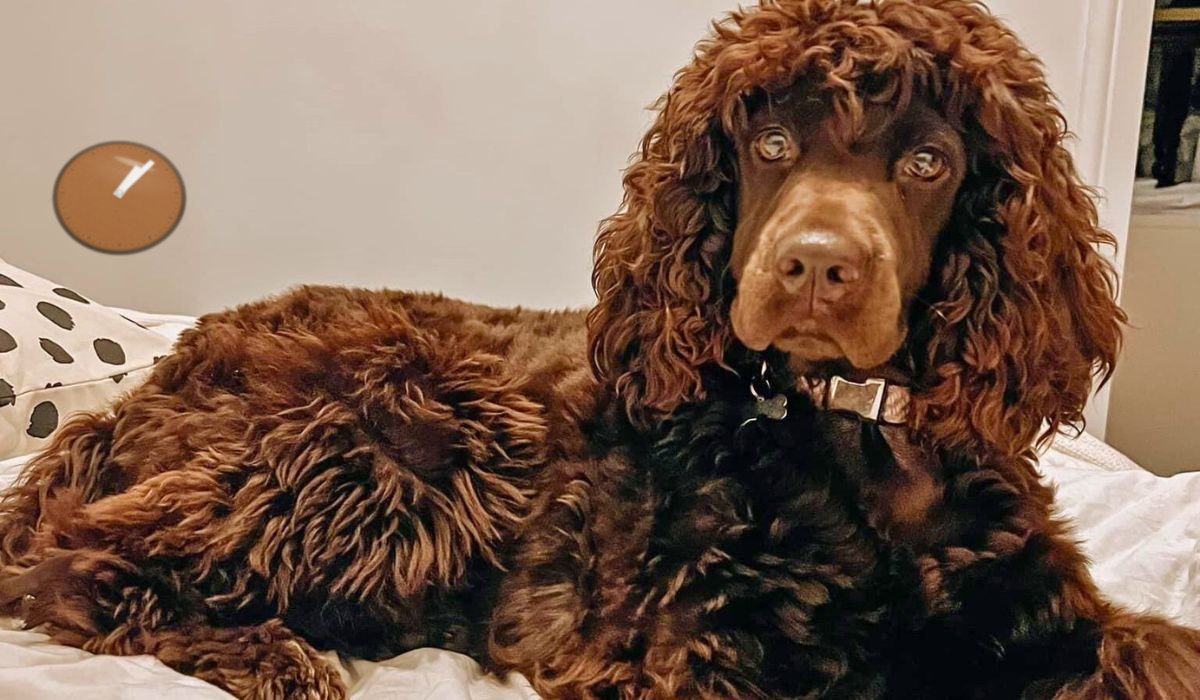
1:07
